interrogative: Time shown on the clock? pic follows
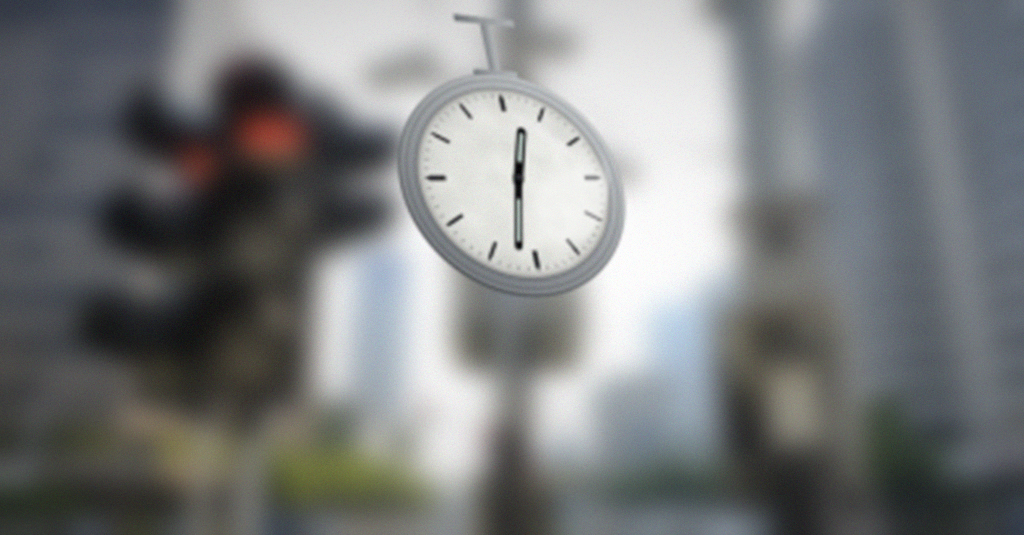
12:32
